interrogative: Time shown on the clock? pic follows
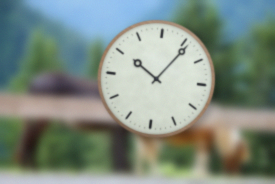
10:06
